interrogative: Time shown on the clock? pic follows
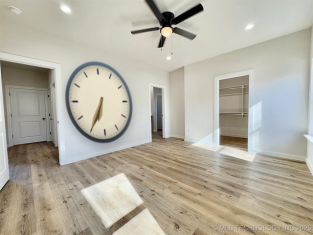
6:35
